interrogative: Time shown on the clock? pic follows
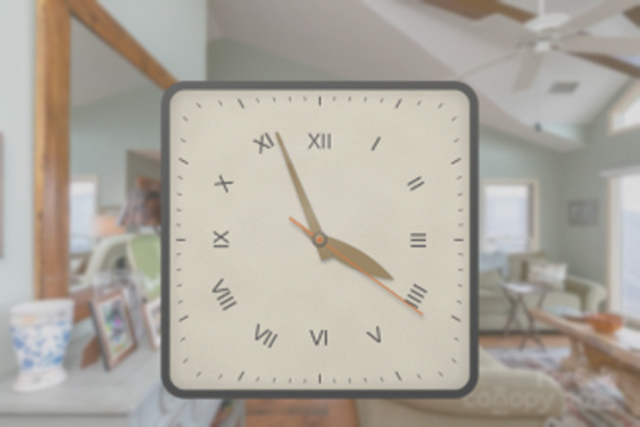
3:56:21
